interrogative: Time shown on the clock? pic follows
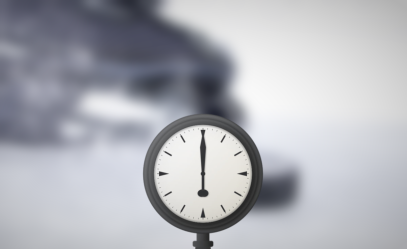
6:00
